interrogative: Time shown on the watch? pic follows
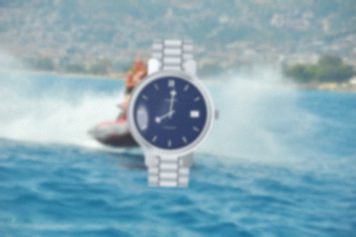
8:01
